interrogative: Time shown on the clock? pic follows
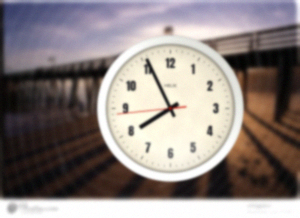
7:55:44
